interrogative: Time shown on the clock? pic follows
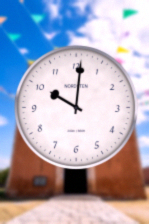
10:01
